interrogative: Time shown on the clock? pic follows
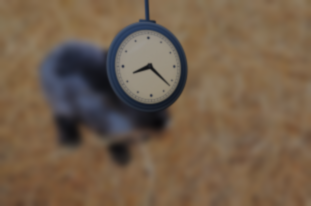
8:22
